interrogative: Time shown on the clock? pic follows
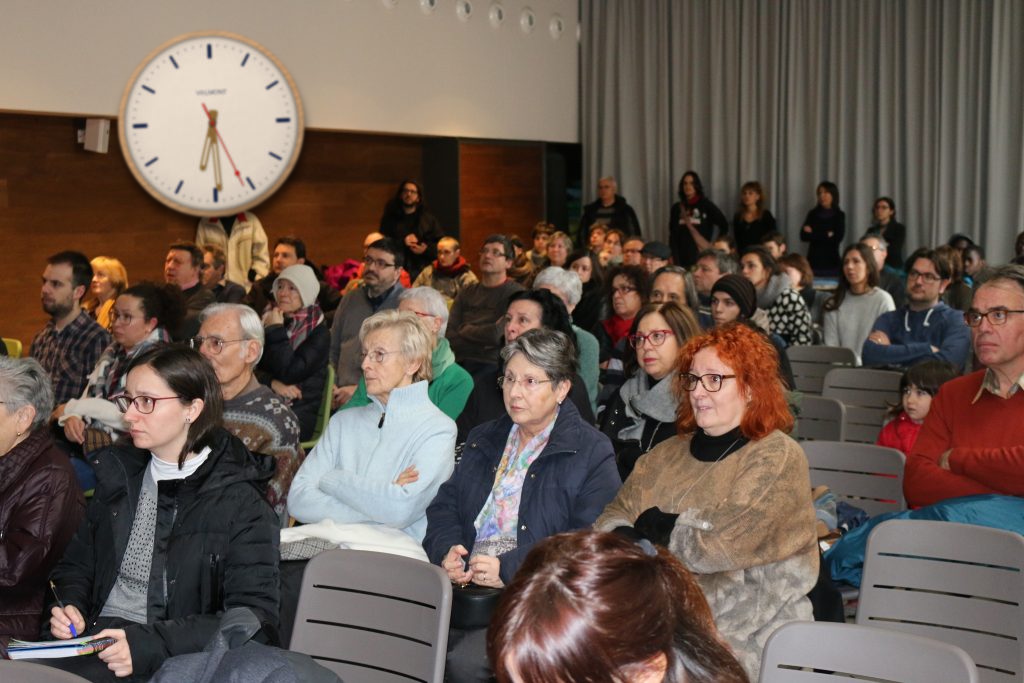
6:29:26
